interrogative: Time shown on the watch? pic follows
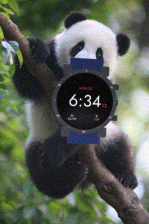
6:34
